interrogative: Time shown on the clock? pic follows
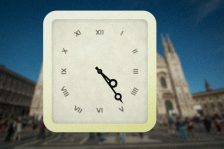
4:24
